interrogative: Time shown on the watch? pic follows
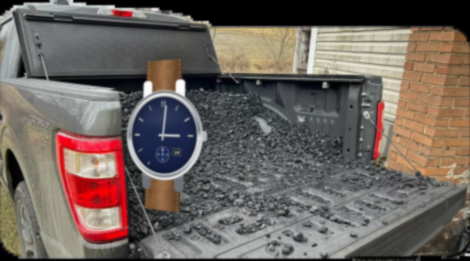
3:01
